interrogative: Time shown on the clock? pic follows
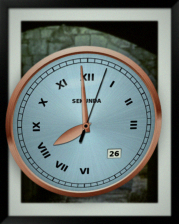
7:59:03
